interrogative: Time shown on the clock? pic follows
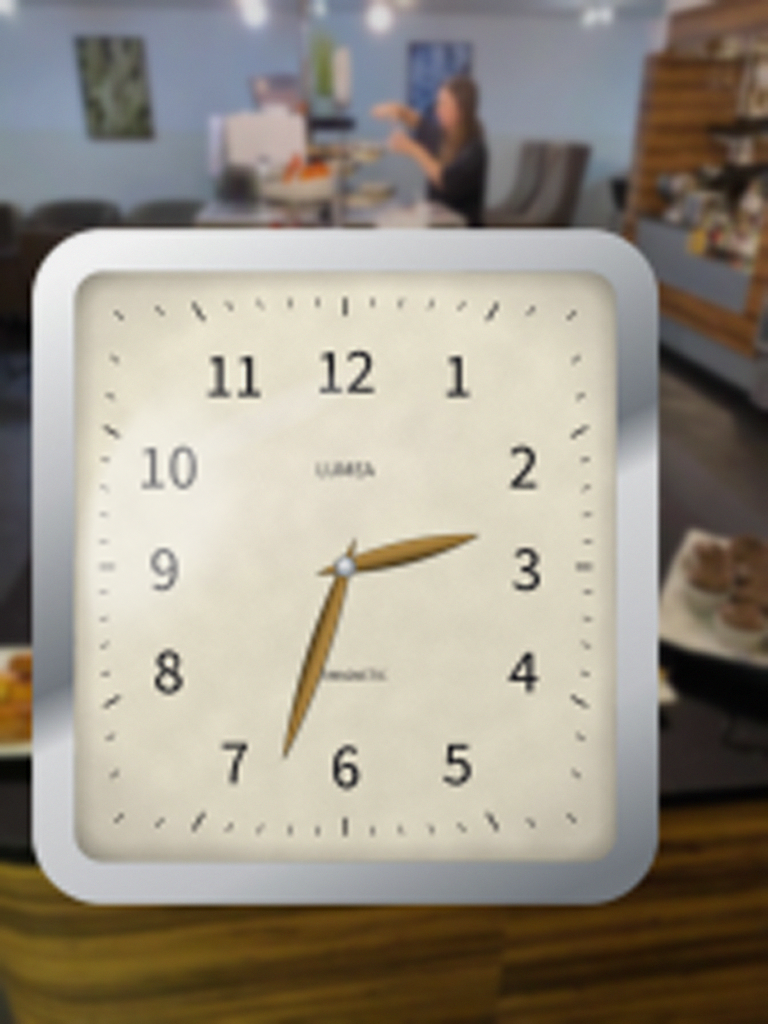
2:33
